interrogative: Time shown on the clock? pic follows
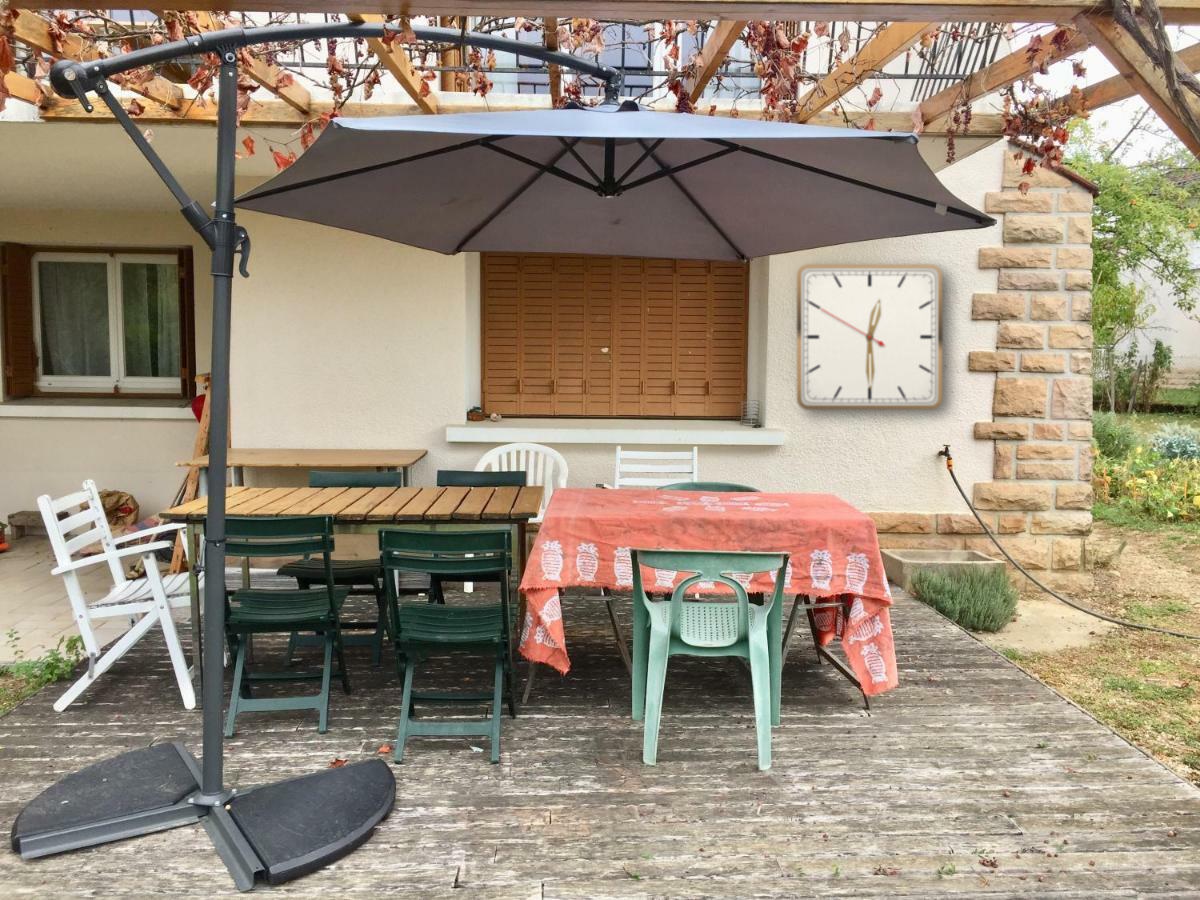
12:29:50
